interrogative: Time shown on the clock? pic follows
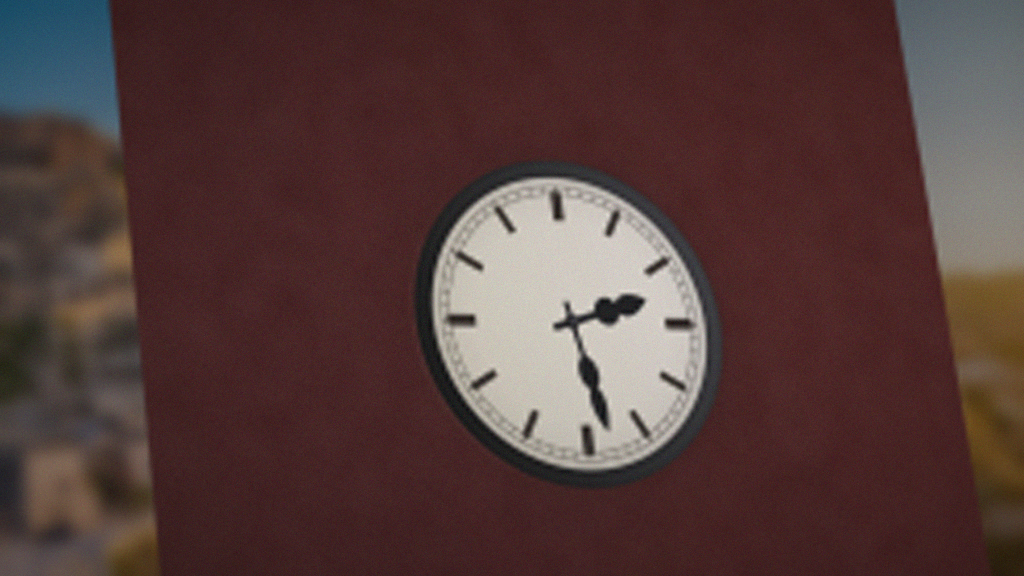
2:28
